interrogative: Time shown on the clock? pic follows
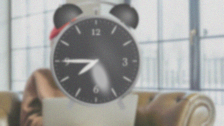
7:45
